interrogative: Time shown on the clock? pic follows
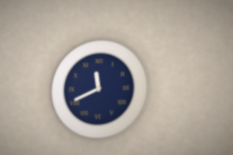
11:41
